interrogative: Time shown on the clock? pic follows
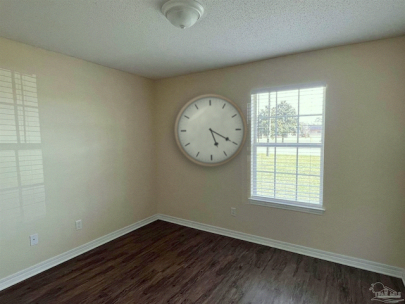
5:20
